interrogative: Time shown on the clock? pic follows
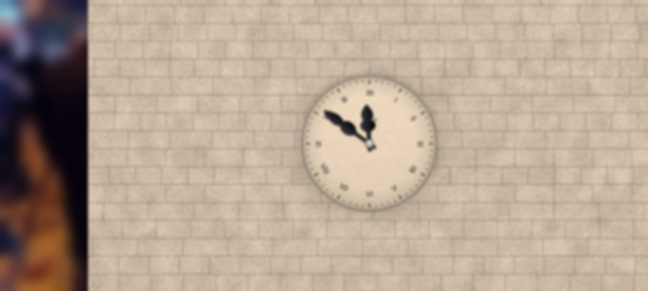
11:51
